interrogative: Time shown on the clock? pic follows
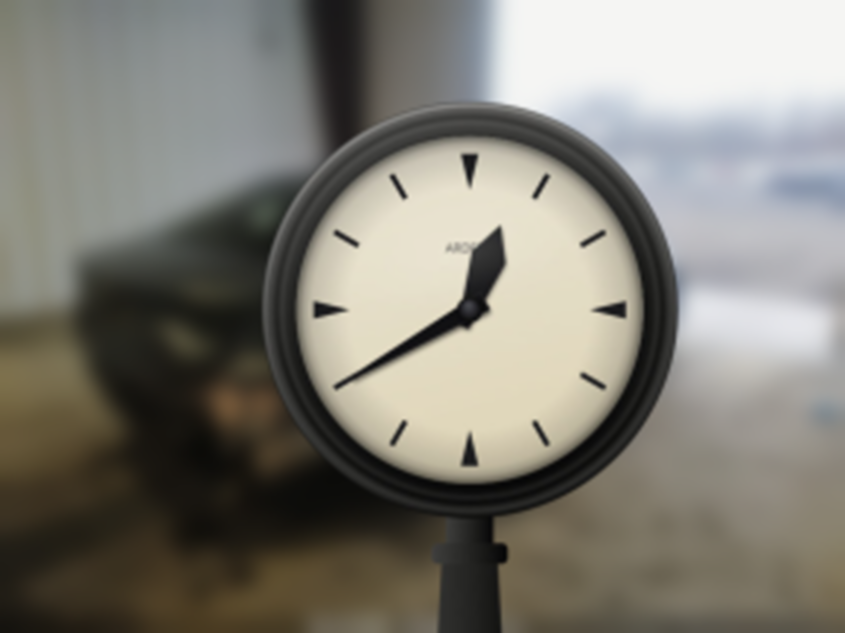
12:40
